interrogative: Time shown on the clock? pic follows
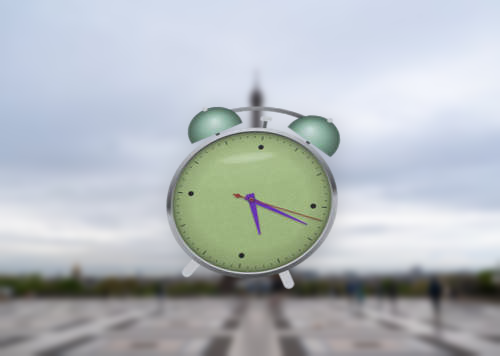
5:18:17
